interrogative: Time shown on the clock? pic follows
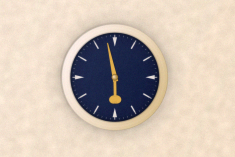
5:58
